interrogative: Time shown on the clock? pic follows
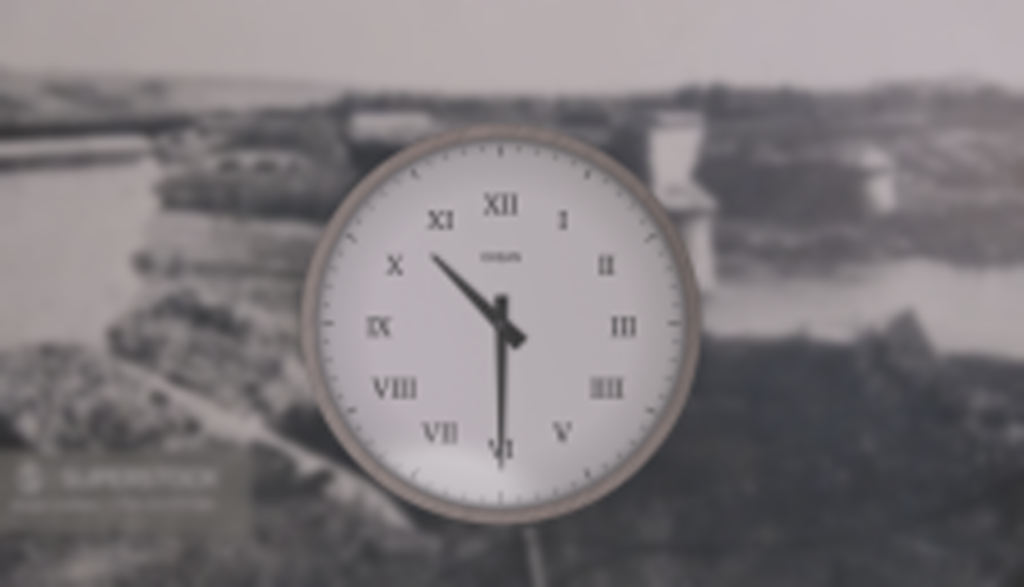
10:30
